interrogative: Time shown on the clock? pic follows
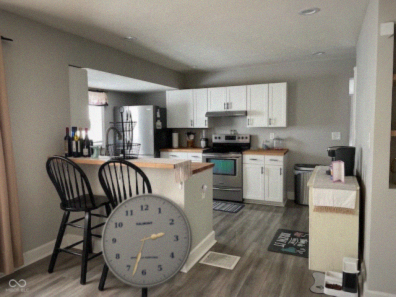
2:33
